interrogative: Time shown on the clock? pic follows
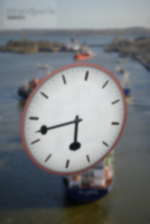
5:42
